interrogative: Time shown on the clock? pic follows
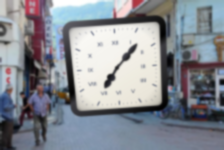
7:07
